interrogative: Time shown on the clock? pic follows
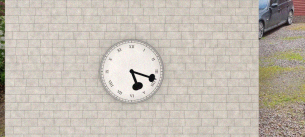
5:18
